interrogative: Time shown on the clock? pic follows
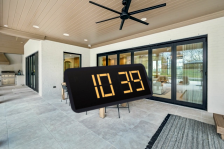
10:39
